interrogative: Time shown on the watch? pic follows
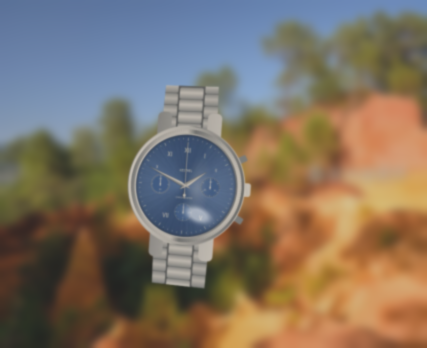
1:49
